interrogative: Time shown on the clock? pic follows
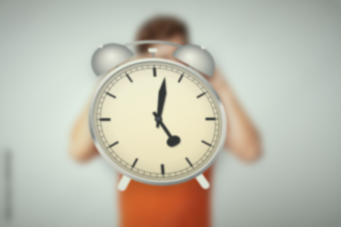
5:02
